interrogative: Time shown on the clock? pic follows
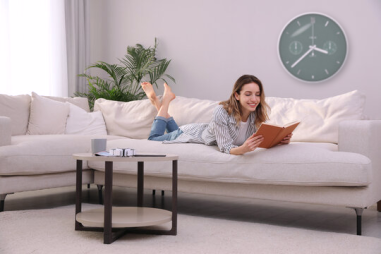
3:38
